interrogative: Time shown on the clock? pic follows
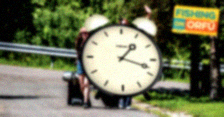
1:18
